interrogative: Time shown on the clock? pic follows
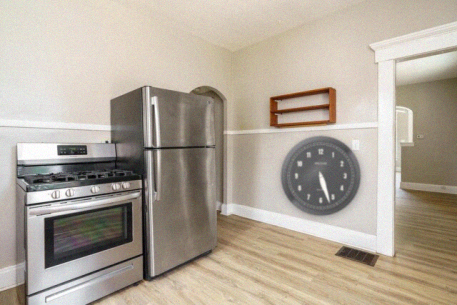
5:27
